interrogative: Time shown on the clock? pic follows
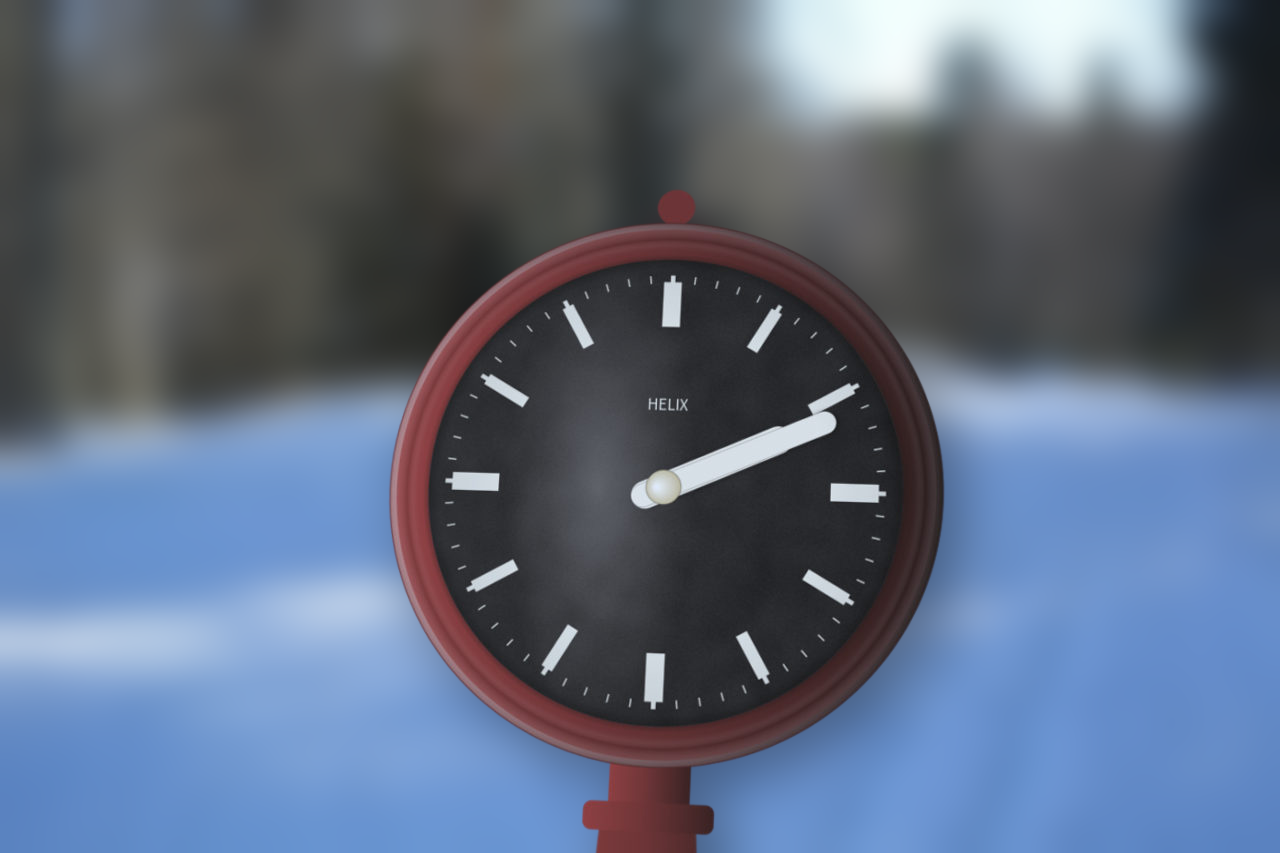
2:11
